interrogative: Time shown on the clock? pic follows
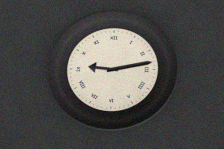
9:13
